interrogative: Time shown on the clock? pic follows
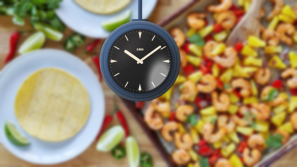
10:09
